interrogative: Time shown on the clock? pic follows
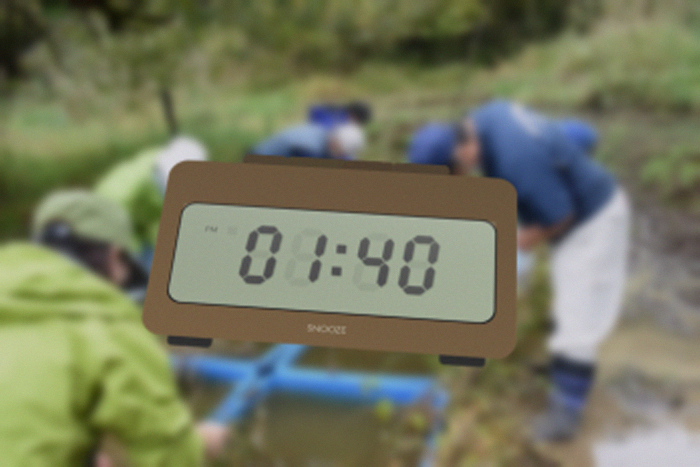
1:40
